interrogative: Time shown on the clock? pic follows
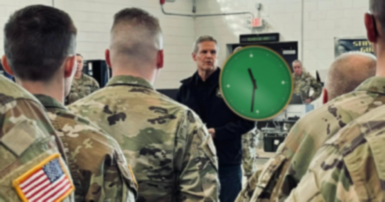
11:32
